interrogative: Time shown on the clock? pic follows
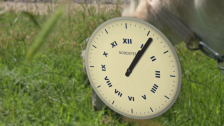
1:06
